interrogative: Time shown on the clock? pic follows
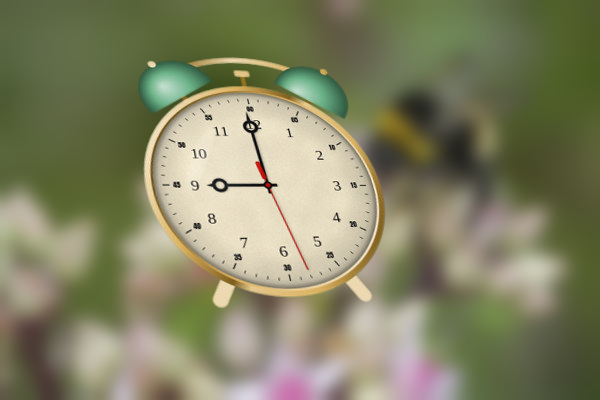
8:59:28
